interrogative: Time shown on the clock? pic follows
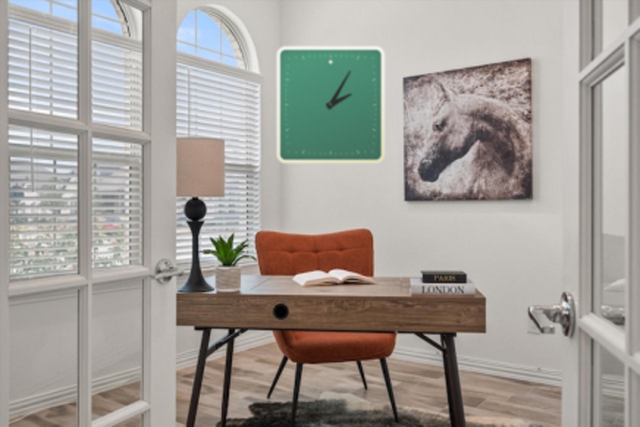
2:05
